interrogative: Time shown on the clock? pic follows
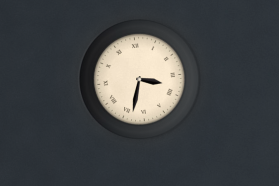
3:33
